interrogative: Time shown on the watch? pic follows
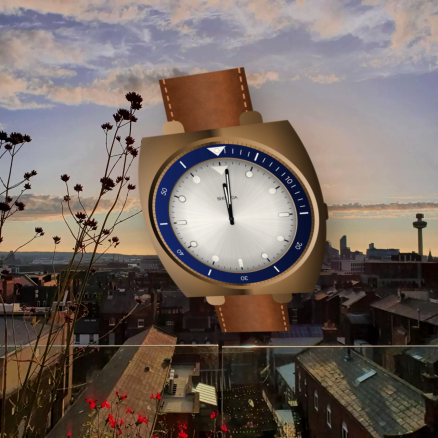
12:01
